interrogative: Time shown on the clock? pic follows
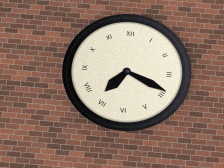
7:19
